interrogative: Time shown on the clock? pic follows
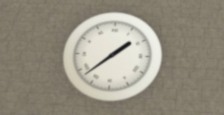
1:38
